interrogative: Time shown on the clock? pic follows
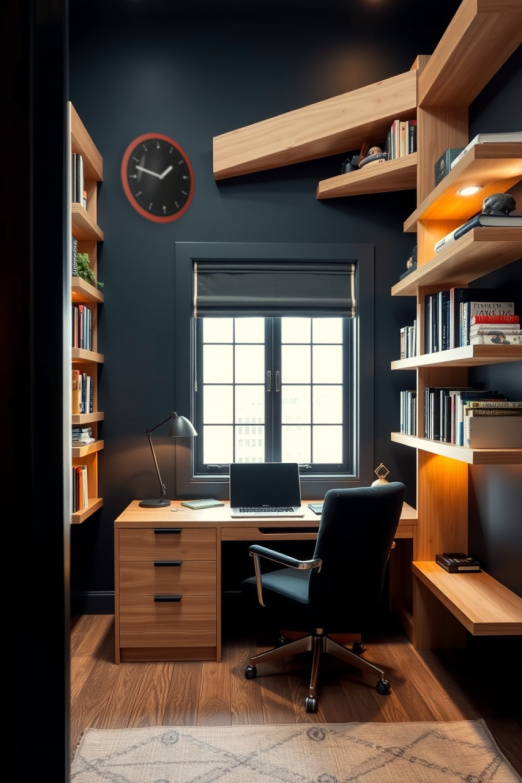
1:48
